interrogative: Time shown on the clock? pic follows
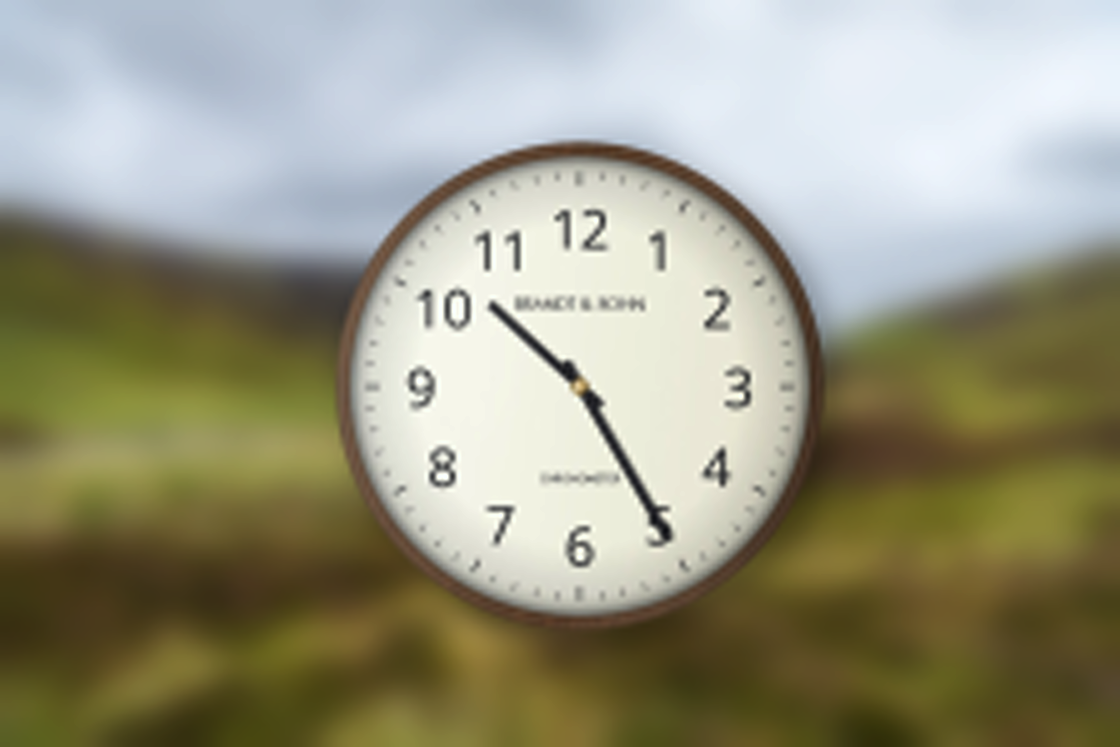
10:25
